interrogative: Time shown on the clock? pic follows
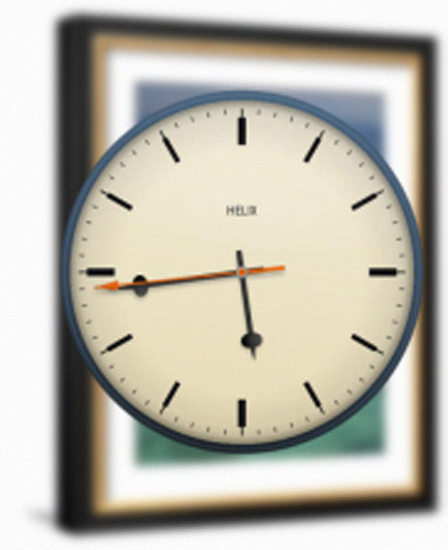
5:43:44
